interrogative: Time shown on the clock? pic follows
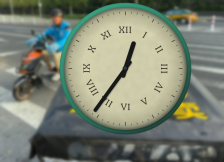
12:36
